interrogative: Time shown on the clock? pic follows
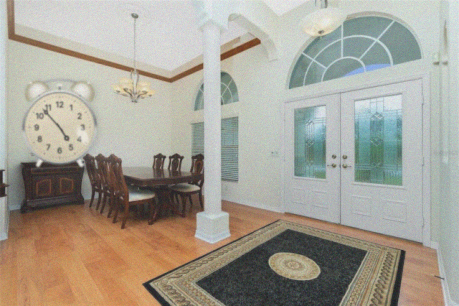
4:53
